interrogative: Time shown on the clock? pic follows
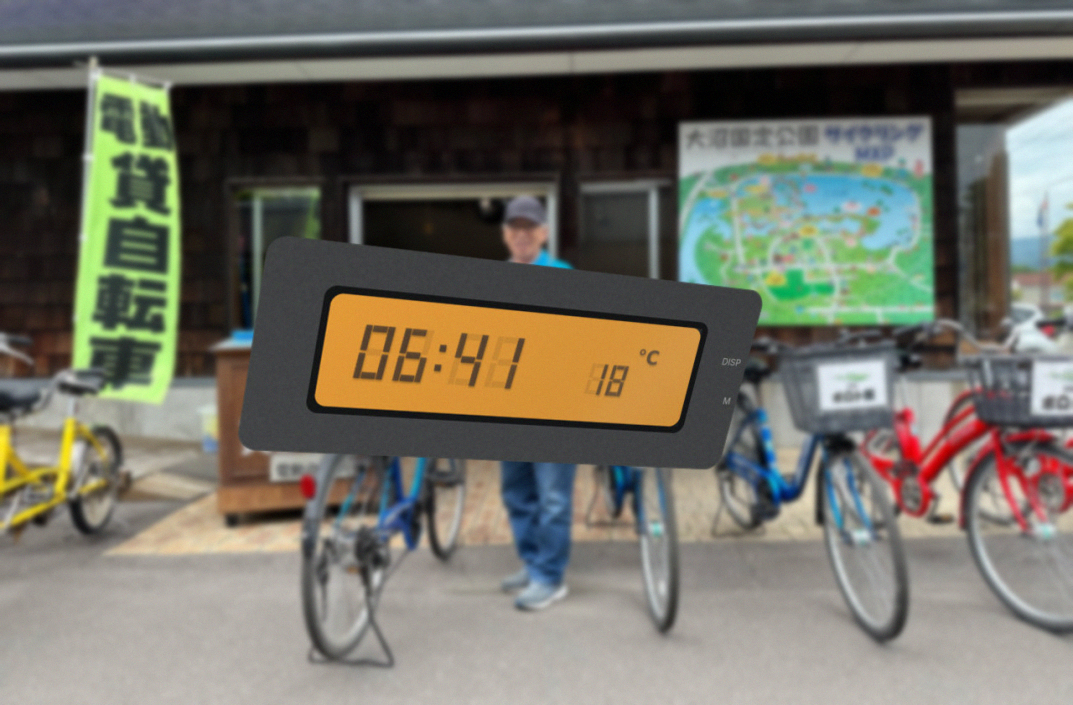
6:41
